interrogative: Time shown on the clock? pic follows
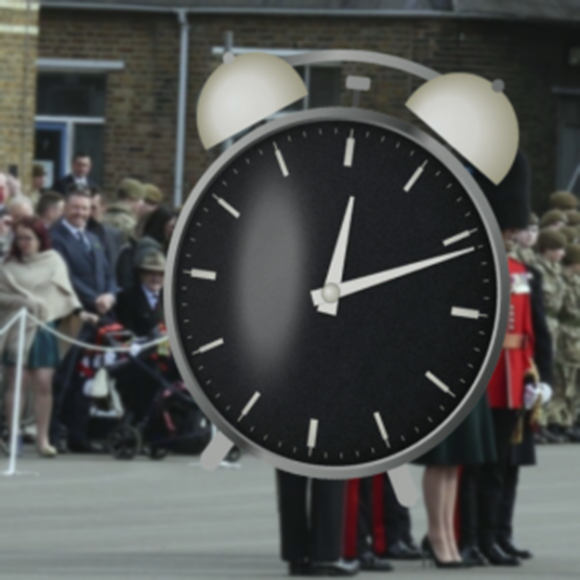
12:11
